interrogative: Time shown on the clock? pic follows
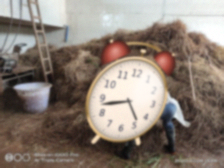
4:43
